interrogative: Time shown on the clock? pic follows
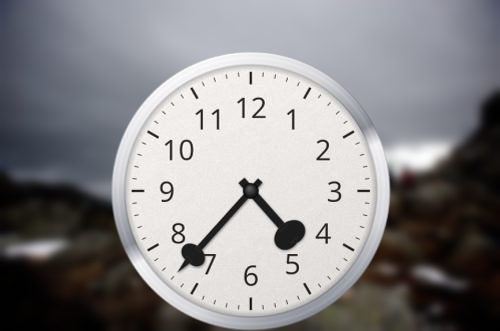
4:37
